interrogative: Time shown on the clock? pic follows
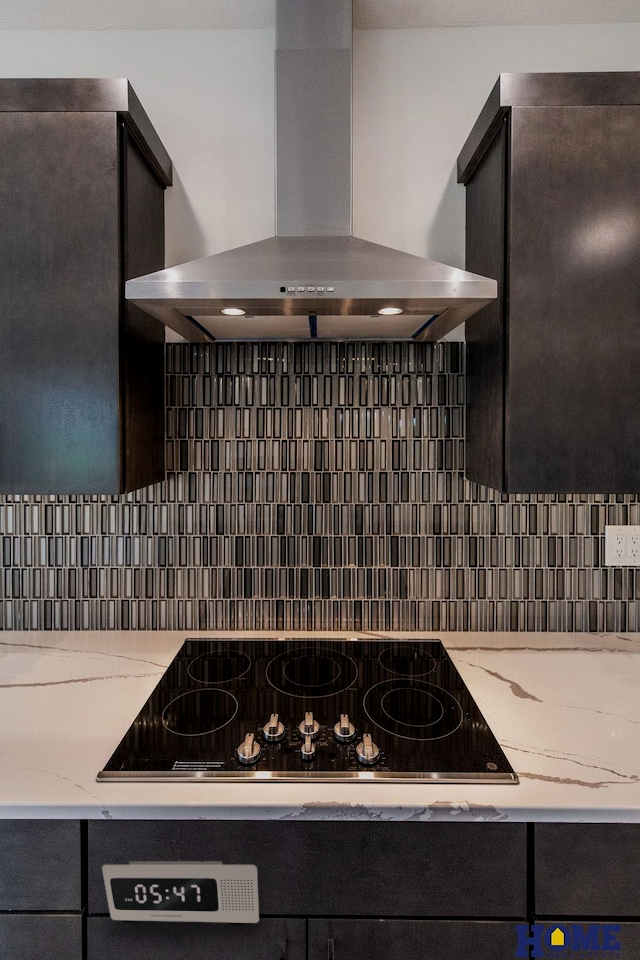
5:47
